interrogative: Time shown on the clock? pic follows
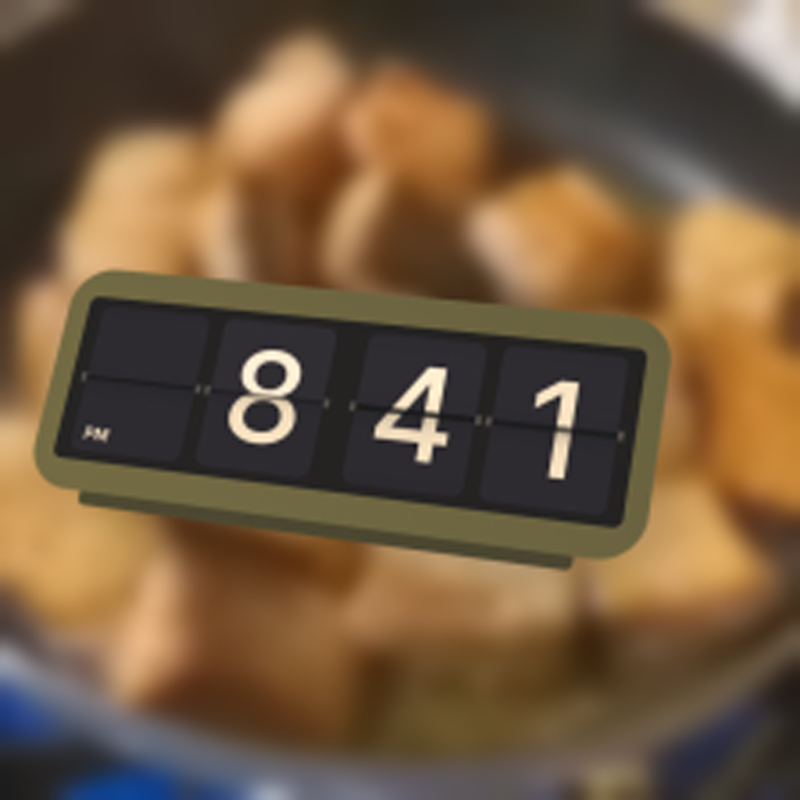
8:41
